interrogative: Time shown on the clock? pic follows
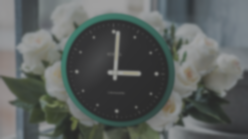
3:01
